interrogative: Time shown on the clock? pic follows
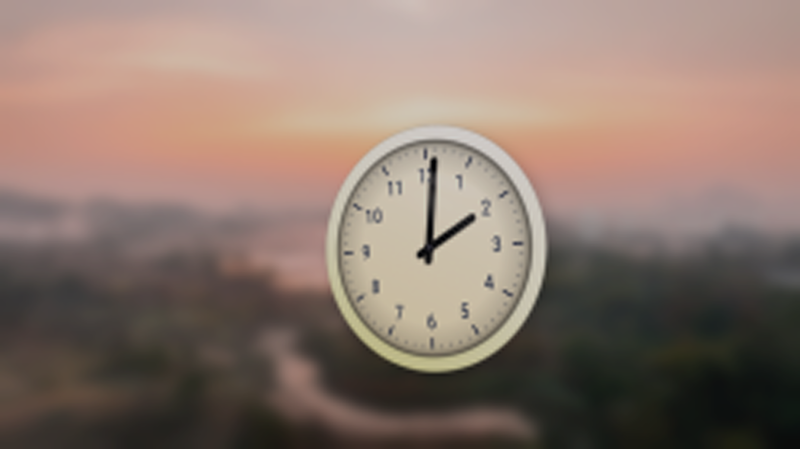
2:01
